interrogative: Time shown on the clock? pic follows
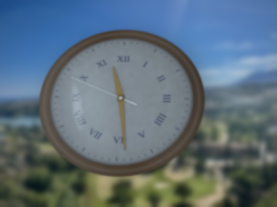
11:28:49
